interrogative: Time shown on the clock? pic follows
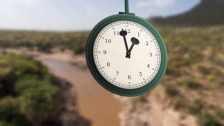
12:58
